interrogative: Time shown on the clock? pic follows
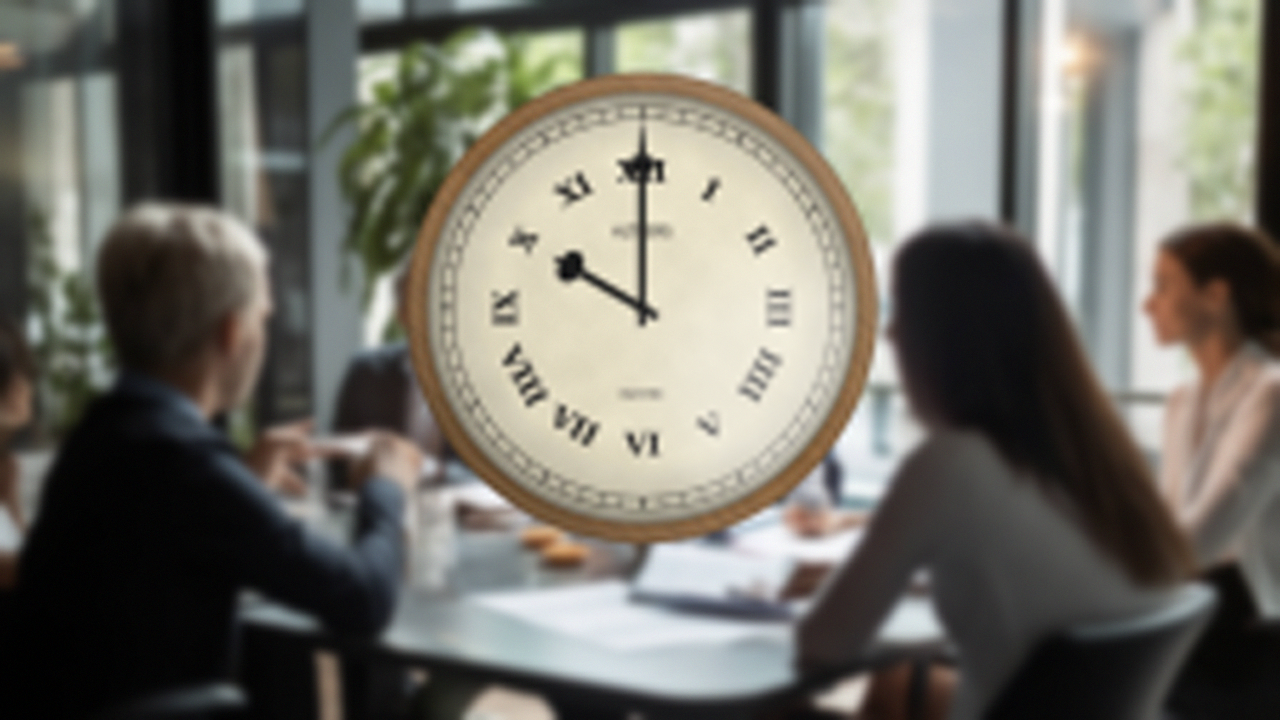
10:00
